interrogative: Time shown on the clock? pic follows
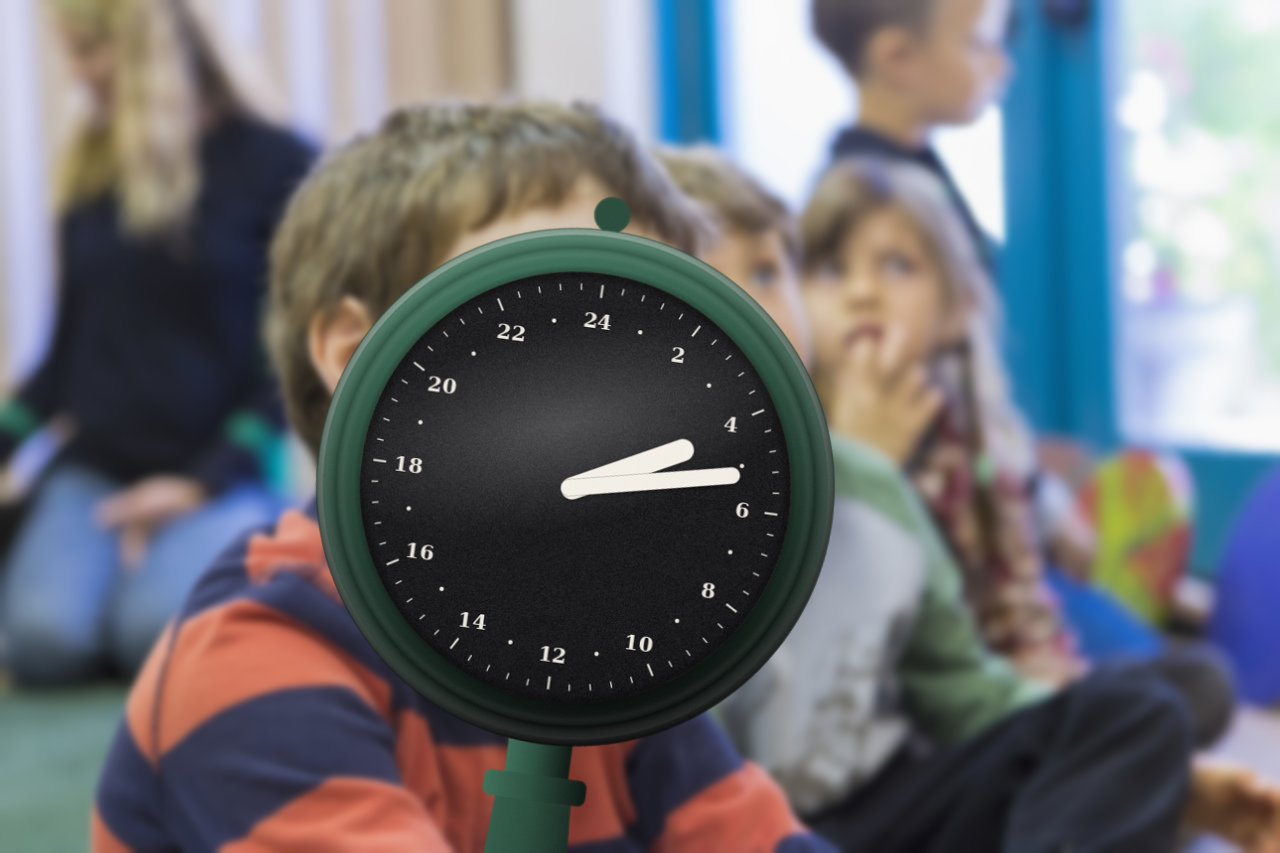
4:13
